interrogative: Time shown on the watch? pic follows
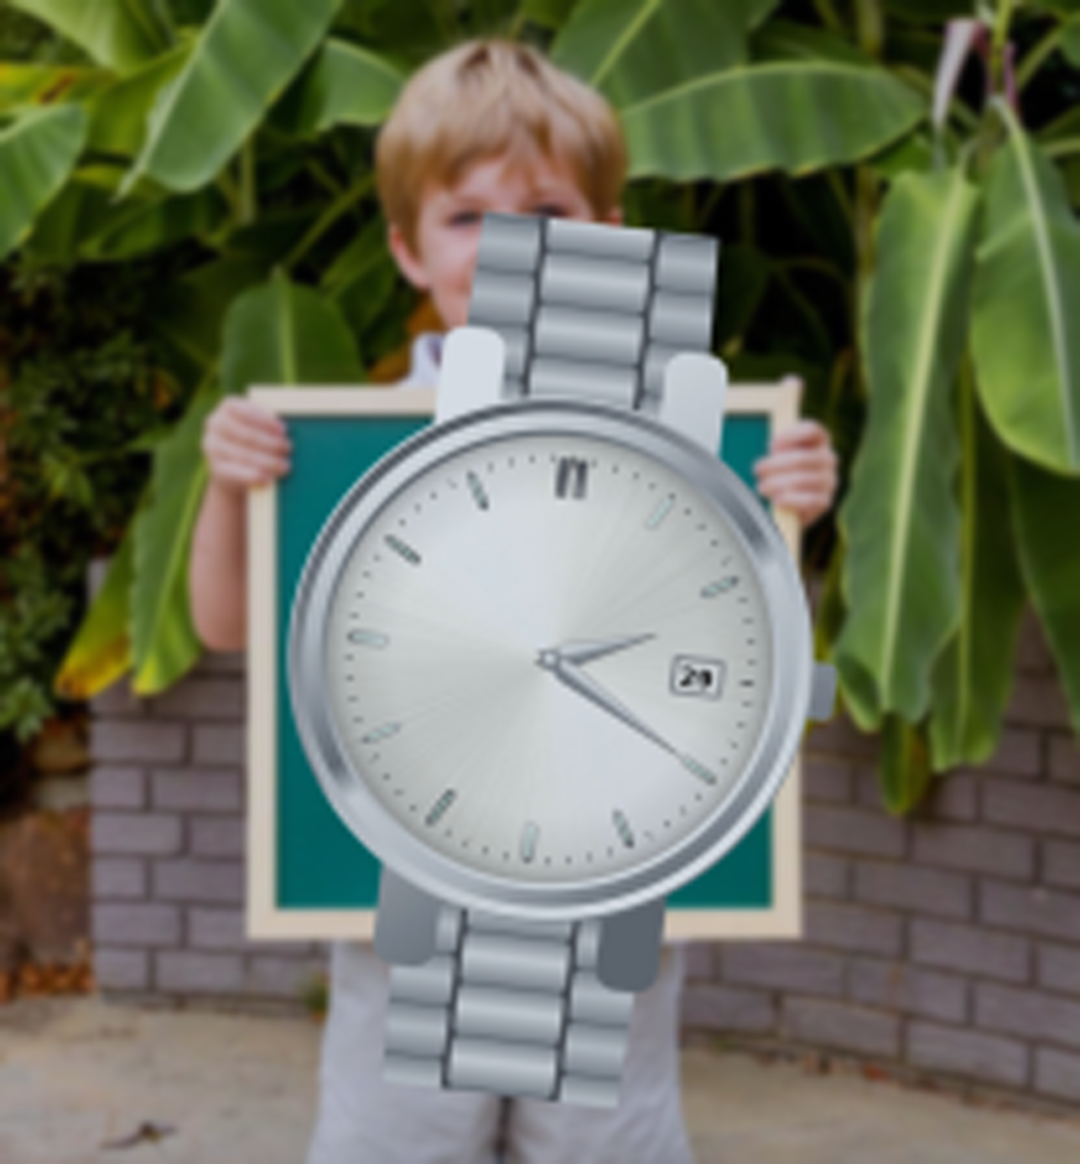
2:20
